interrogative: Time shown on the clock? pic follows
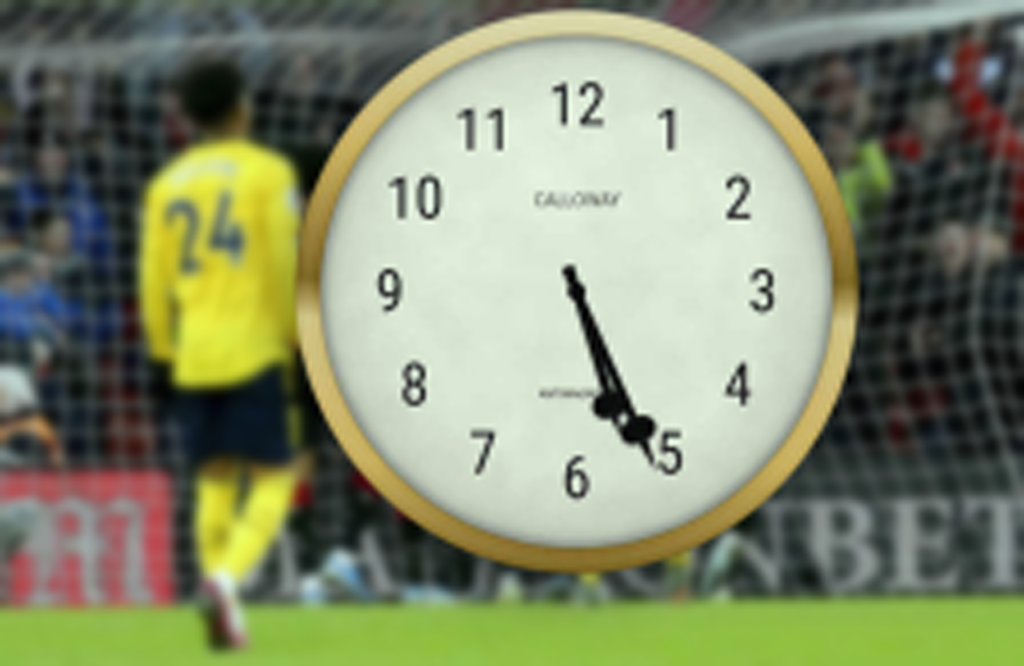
5:26
